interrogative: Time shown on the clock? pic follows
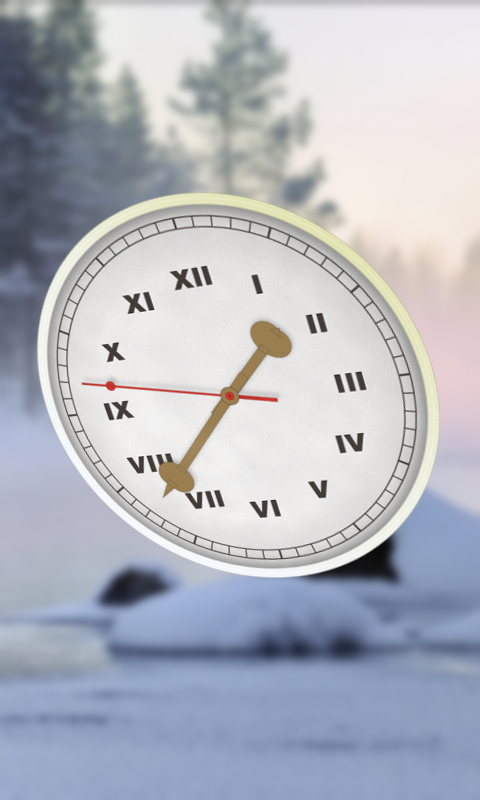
1:37:47
